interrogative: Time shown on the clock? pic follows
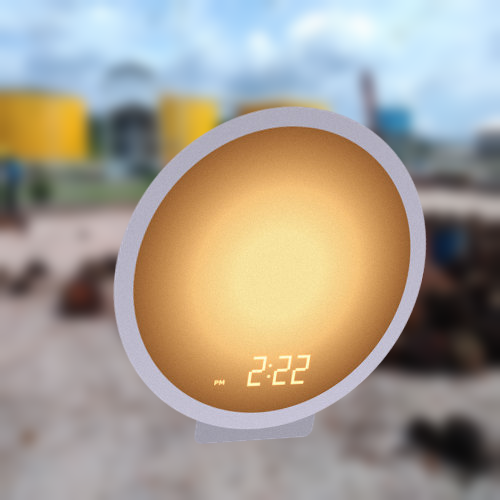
2:22
